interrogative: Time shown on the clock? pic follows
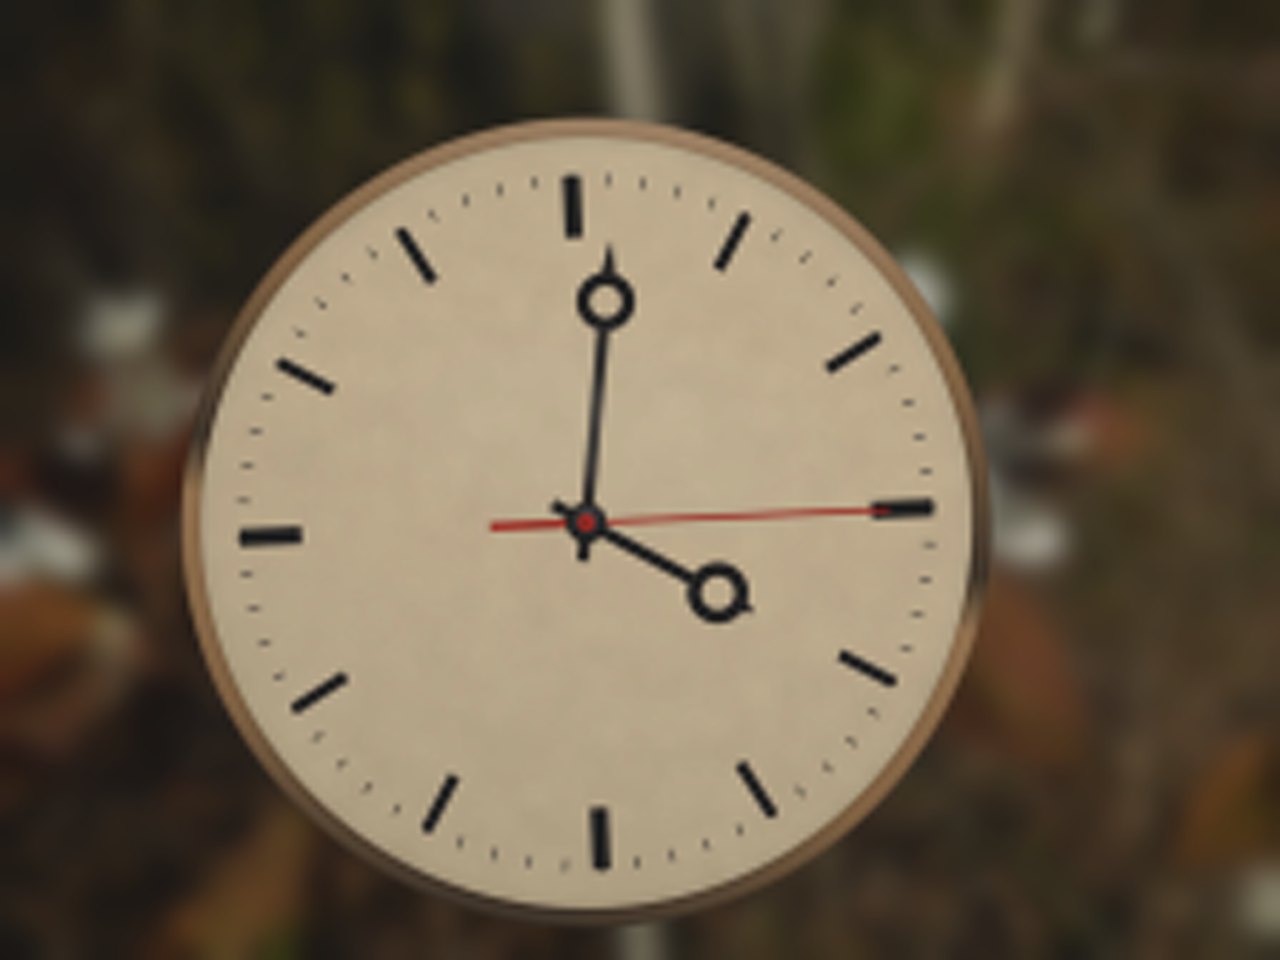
4:01:15
